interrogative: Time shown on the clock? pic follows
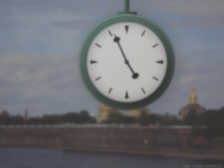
4:56
